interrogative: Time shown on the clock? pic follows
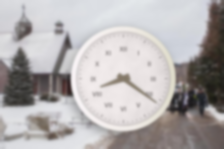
8:21
